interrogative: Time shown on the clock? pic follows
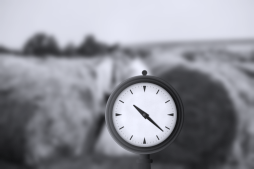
10:22
